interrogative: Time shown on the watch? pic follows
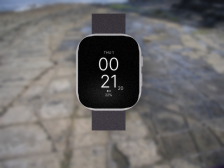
0:21
